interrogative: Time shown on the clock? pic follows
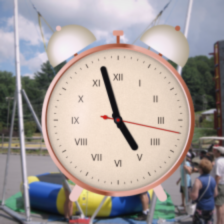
4:57:17
